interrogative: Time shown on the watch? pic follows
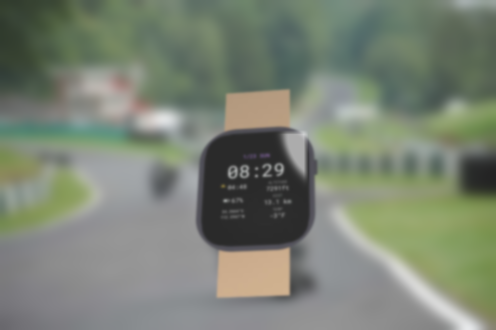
8:29
